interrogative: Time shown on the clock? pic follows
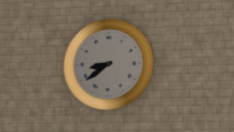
8:39
